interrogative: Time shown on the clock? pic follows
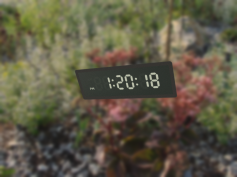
1:20:18
